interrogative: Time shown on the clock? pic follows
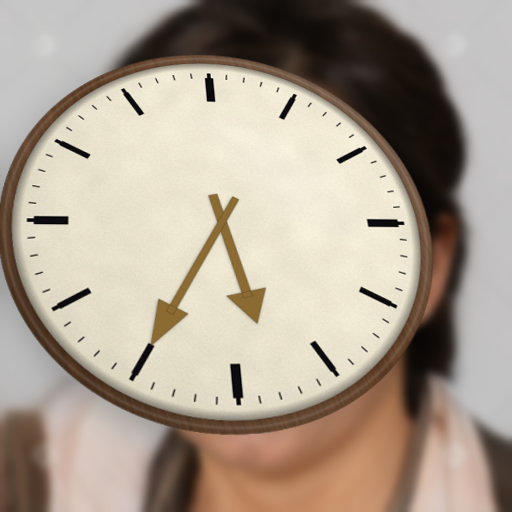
5:35
